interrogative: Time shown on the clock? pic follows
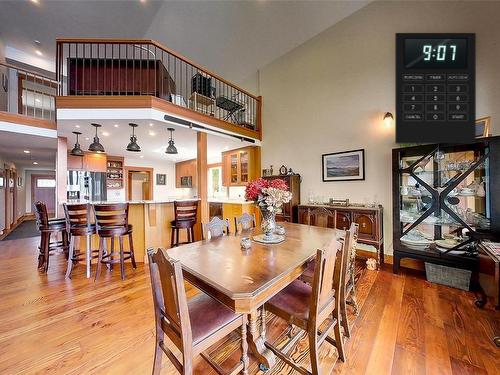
9:07
